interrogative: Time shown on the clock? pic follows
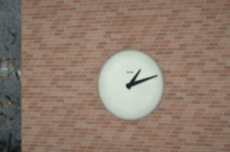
1:12
